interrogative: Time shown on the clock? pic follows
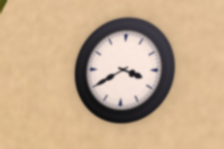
3:40
